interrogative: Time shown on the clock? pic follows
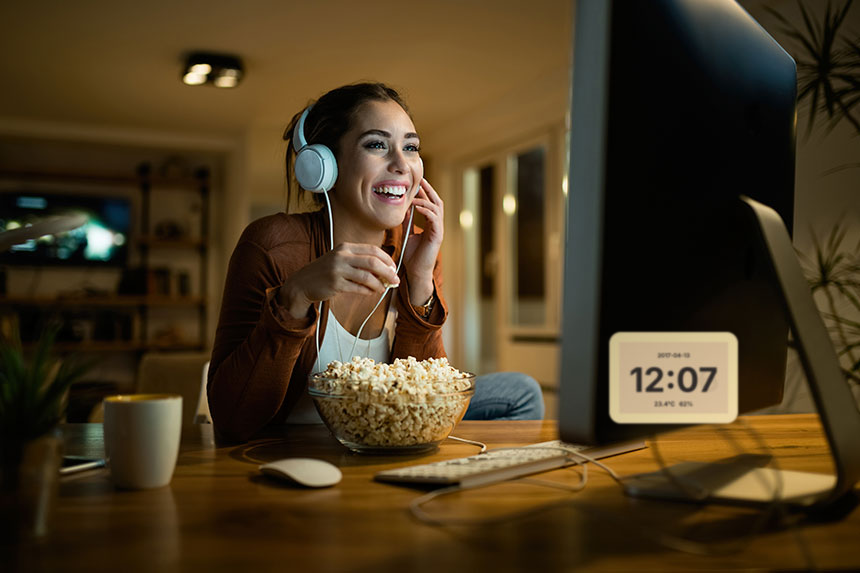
12:07
